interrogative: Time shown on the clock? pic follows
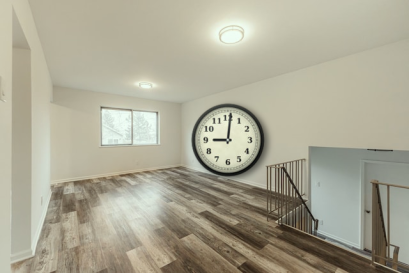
9:01
